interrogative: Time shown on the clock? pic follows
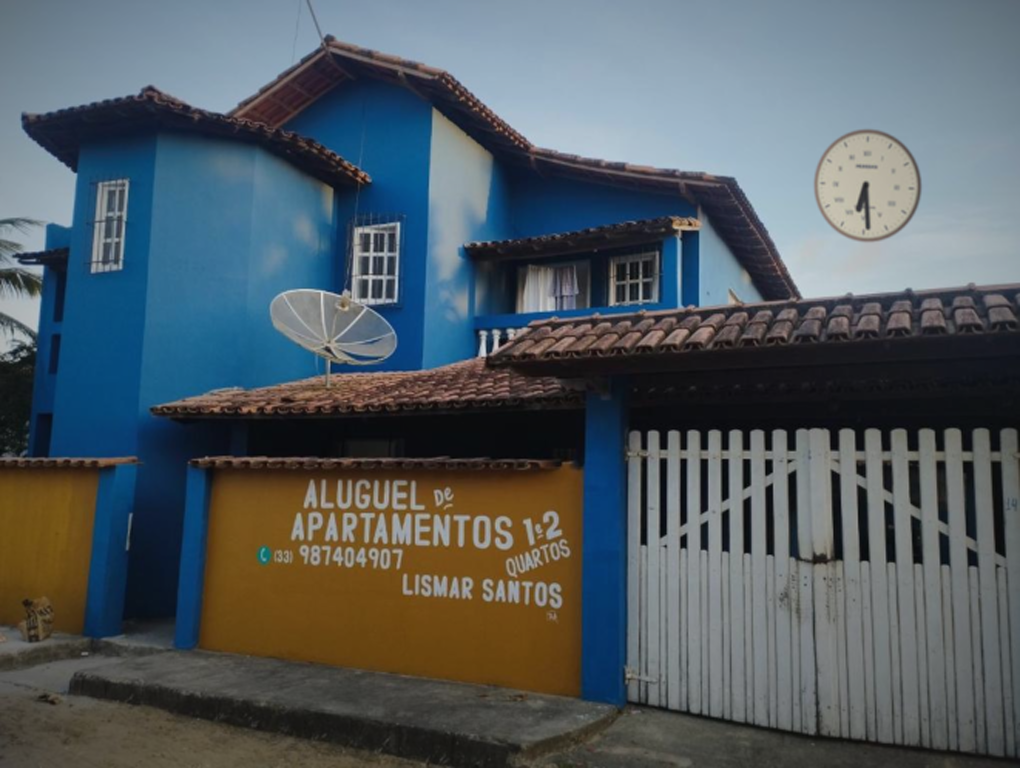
6:29
